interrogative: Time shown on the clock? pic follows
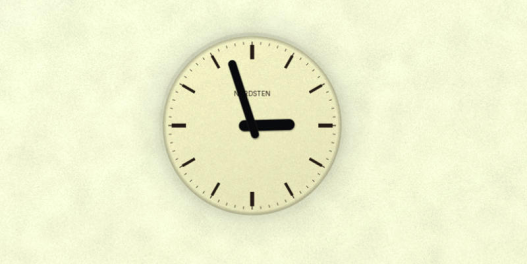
2:57
